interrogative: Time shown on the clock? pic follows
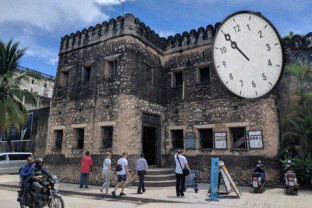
10:55
